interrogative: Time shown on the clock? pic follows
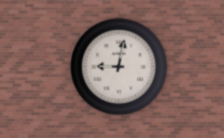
9:02
